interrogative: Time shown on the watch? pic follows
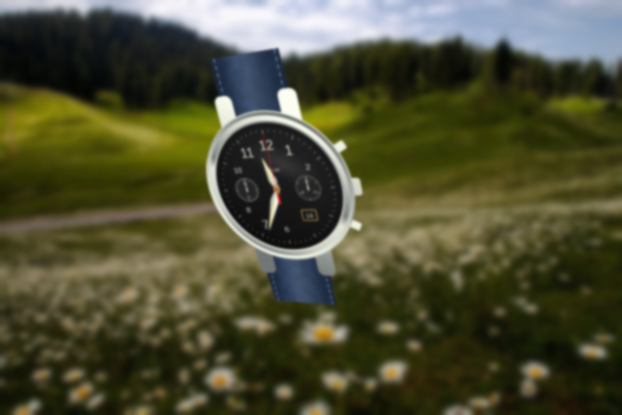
11:34
